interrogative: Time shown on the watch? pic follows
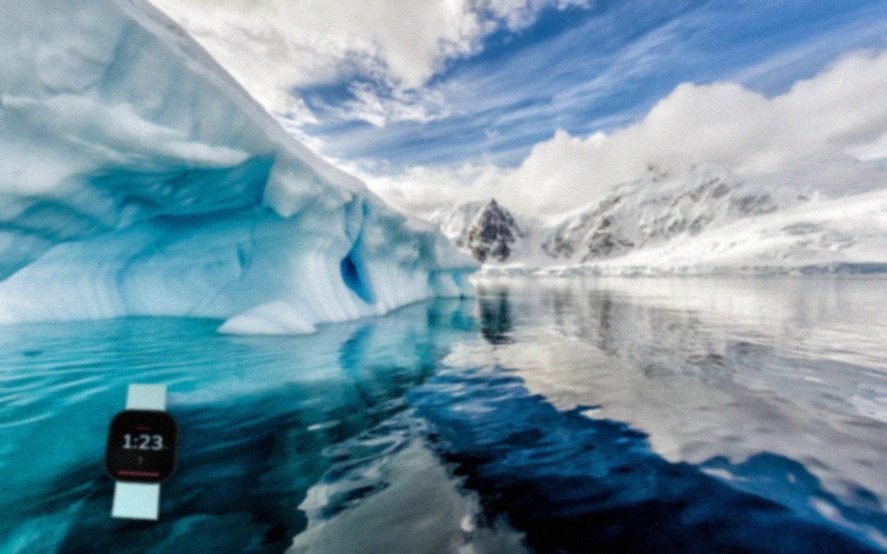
1:23
